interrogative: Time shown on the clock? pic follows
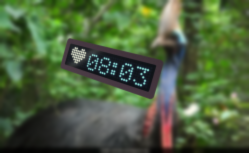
8:03
